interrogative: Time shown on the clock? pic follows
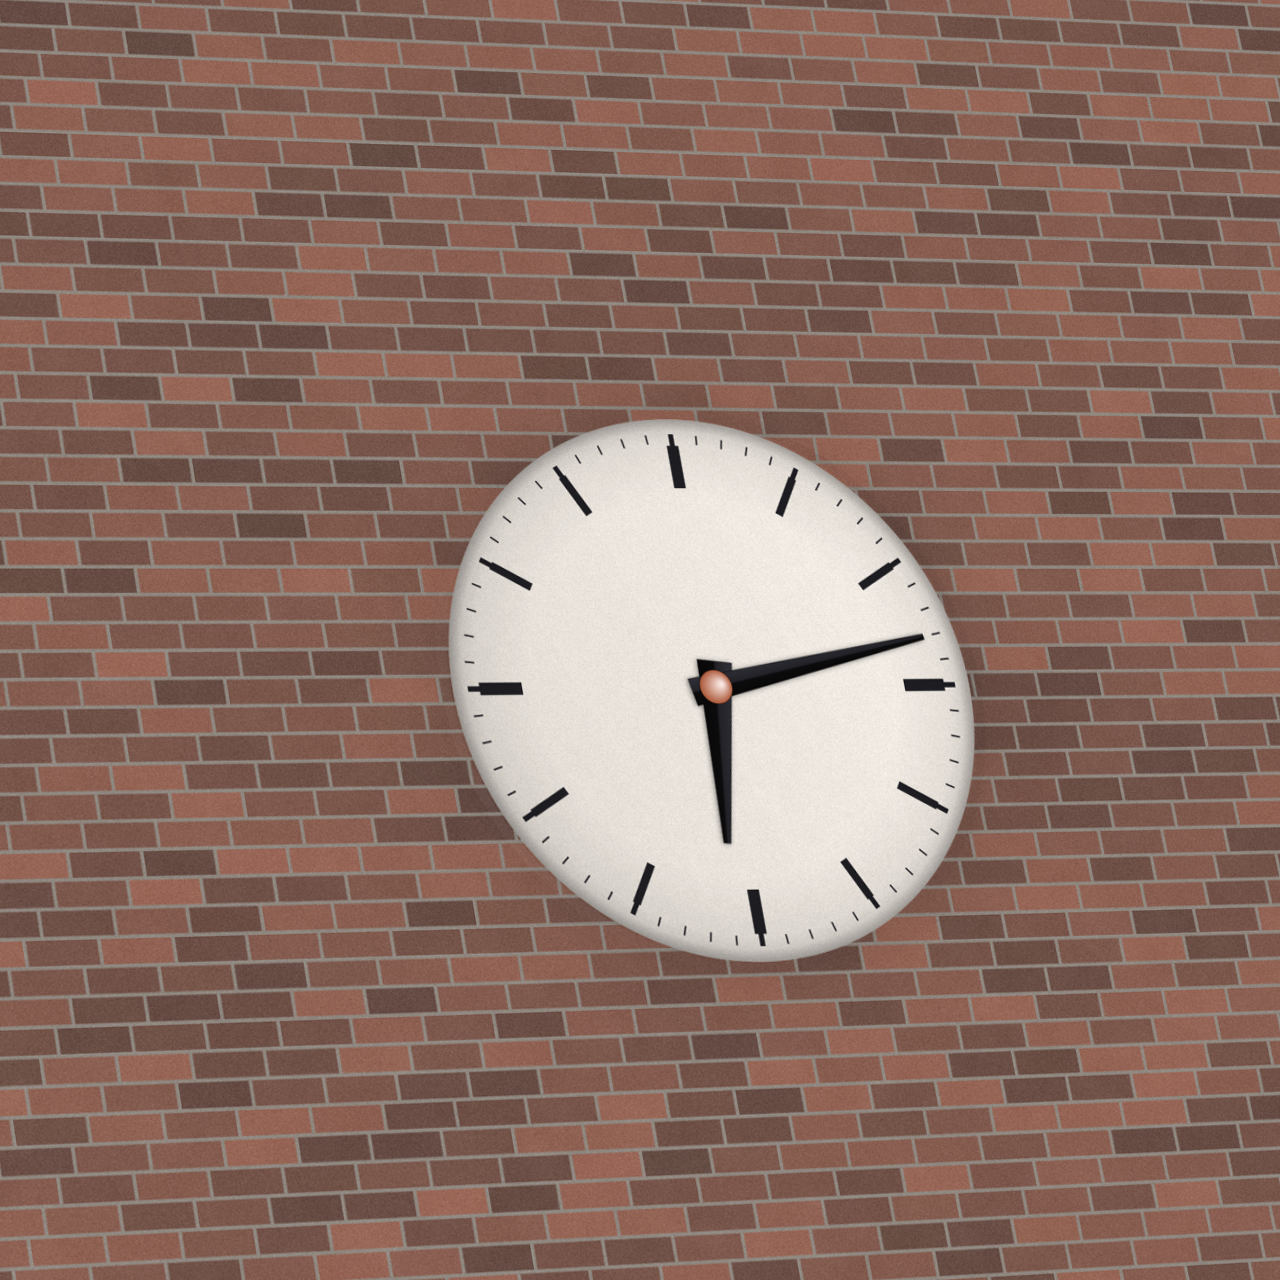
6:13
